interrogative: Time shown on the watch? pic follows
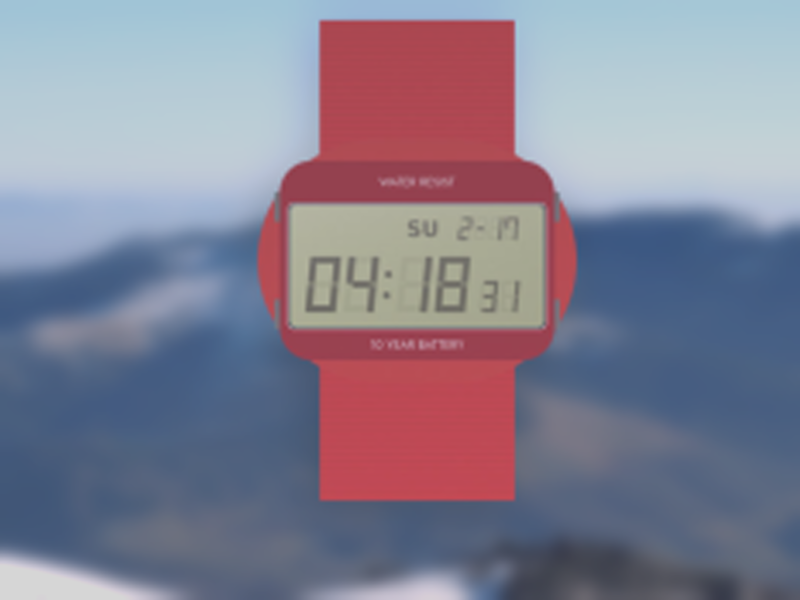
4:18:31
